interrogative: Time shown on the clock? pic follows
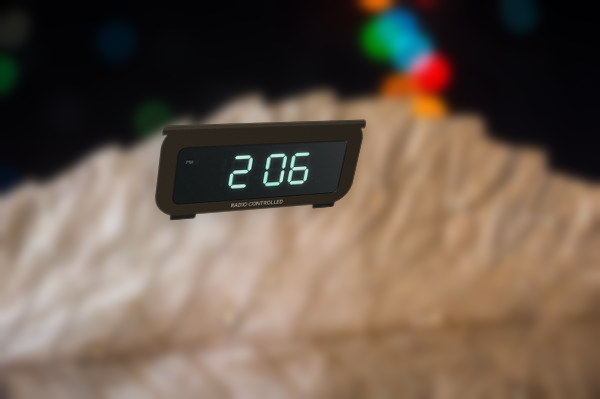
2:06
